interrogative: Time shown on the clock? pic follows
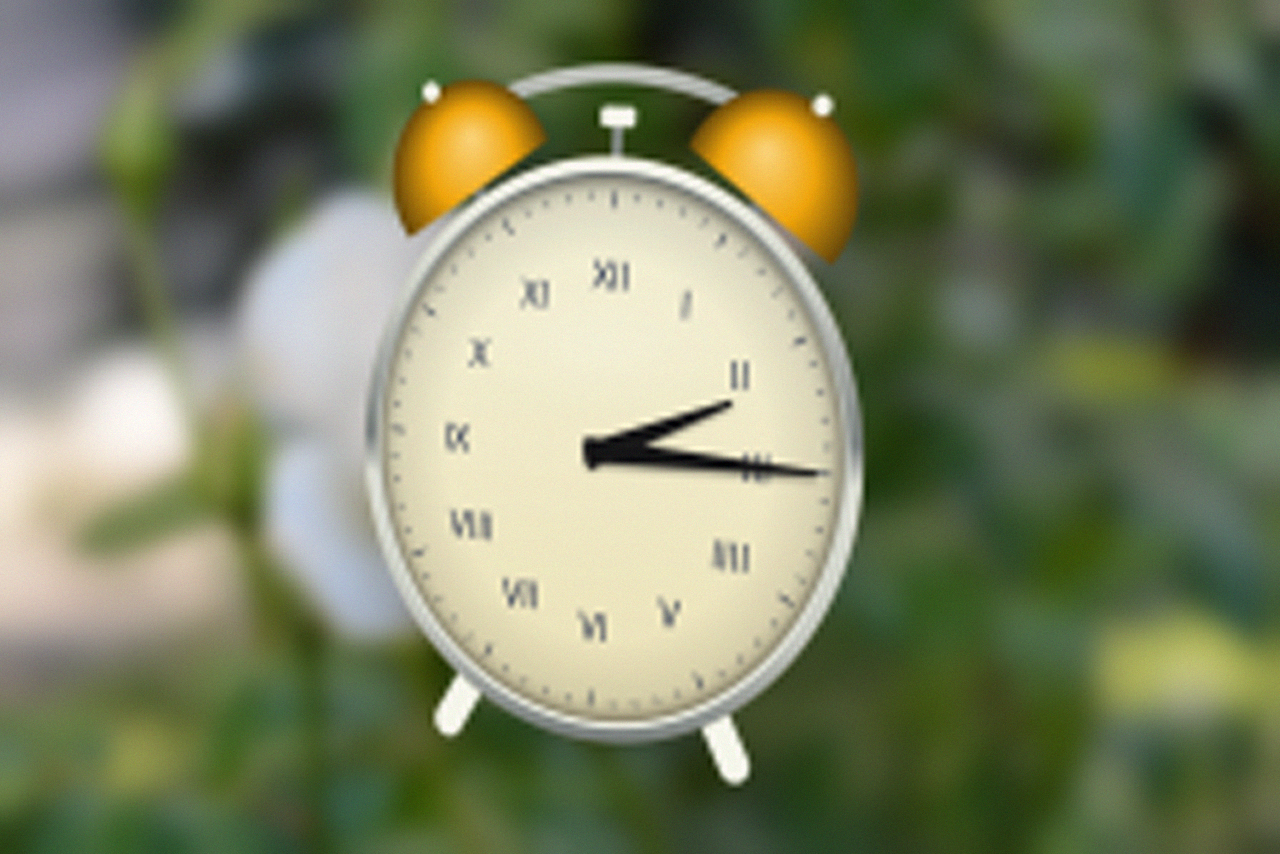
2:15
